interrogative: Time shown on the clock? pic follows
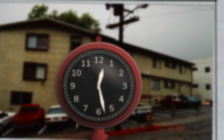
12:28
